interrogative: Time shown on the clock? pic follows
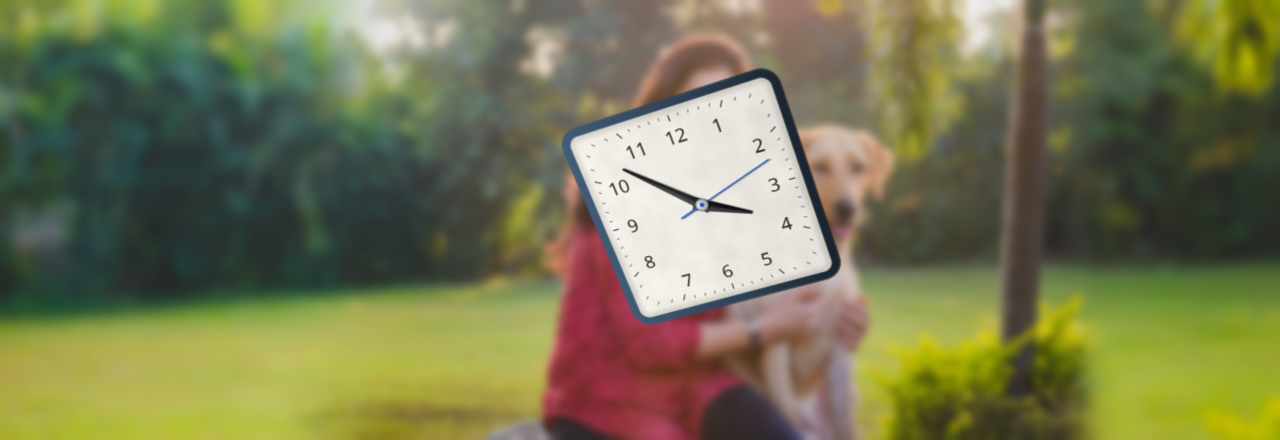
3:52:12
